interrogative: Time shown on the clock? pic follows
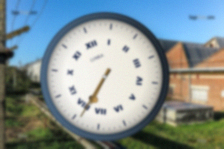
7:39
